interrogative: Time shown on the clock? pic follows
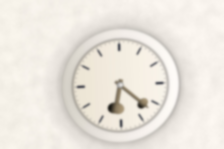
6:22
